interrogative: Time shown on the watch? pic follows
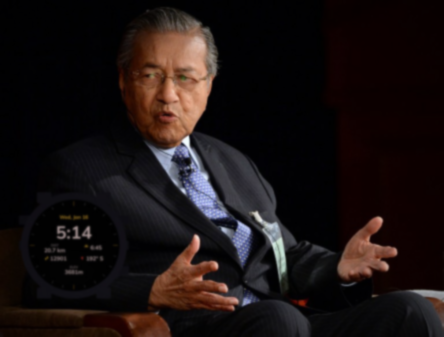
5:14
